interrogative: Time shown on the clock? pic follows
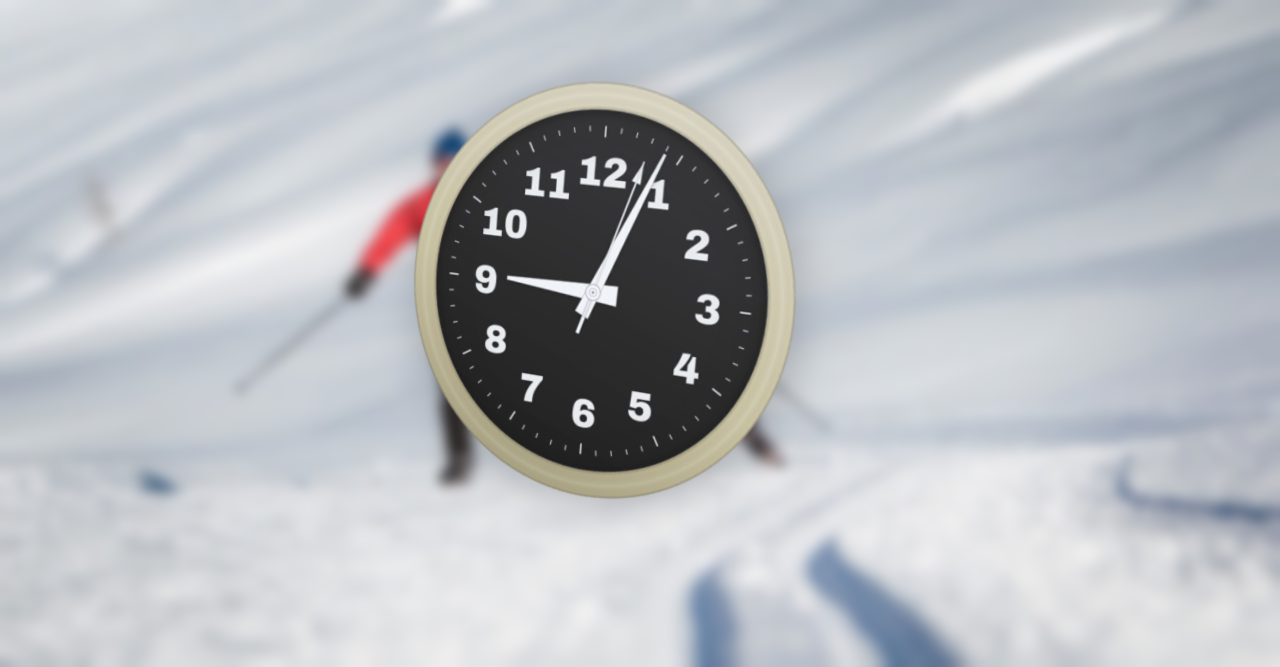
9:04:03
